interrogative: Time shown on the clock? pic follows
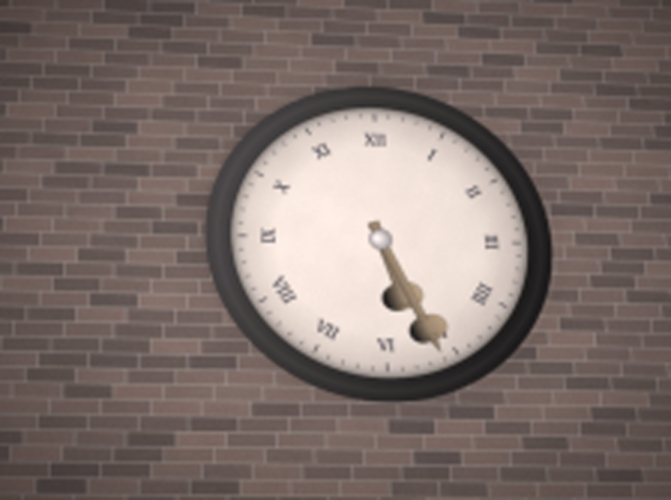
5:26
